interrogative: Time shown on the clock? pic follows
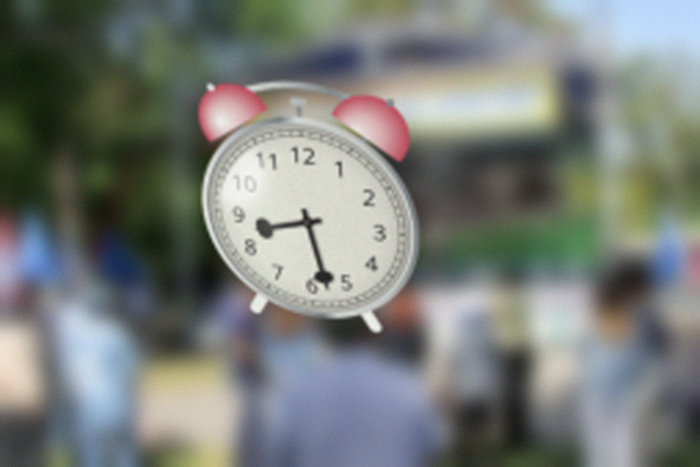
8:28
